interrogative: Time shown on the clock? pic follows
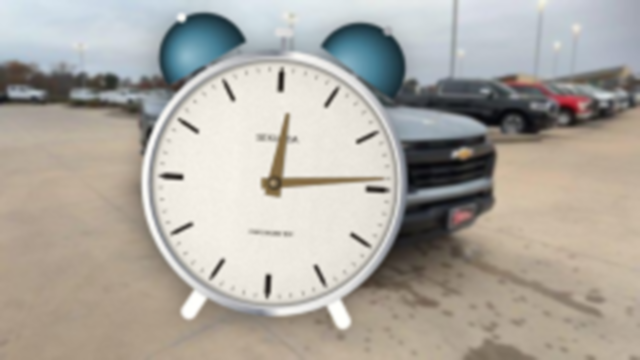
12:14
